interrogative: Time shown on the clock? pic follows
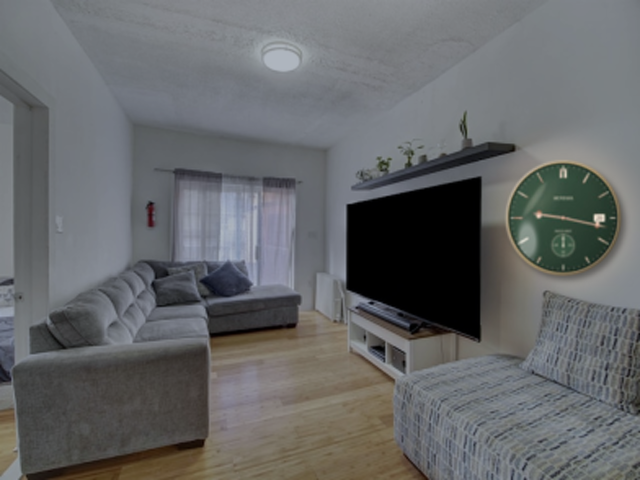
9:17
